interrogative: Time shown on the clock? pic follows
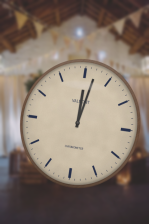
12:02
